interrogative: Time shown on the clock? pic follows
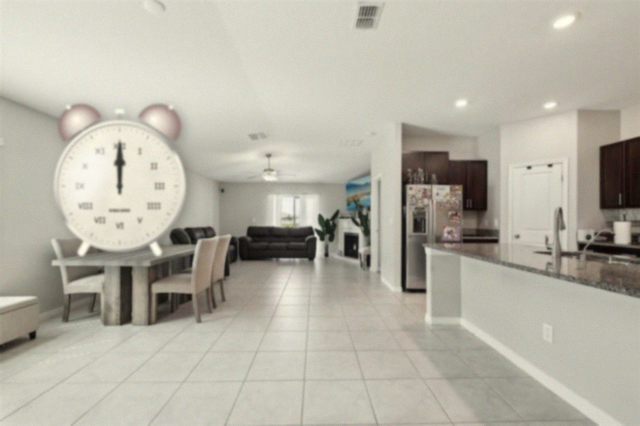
12:00
